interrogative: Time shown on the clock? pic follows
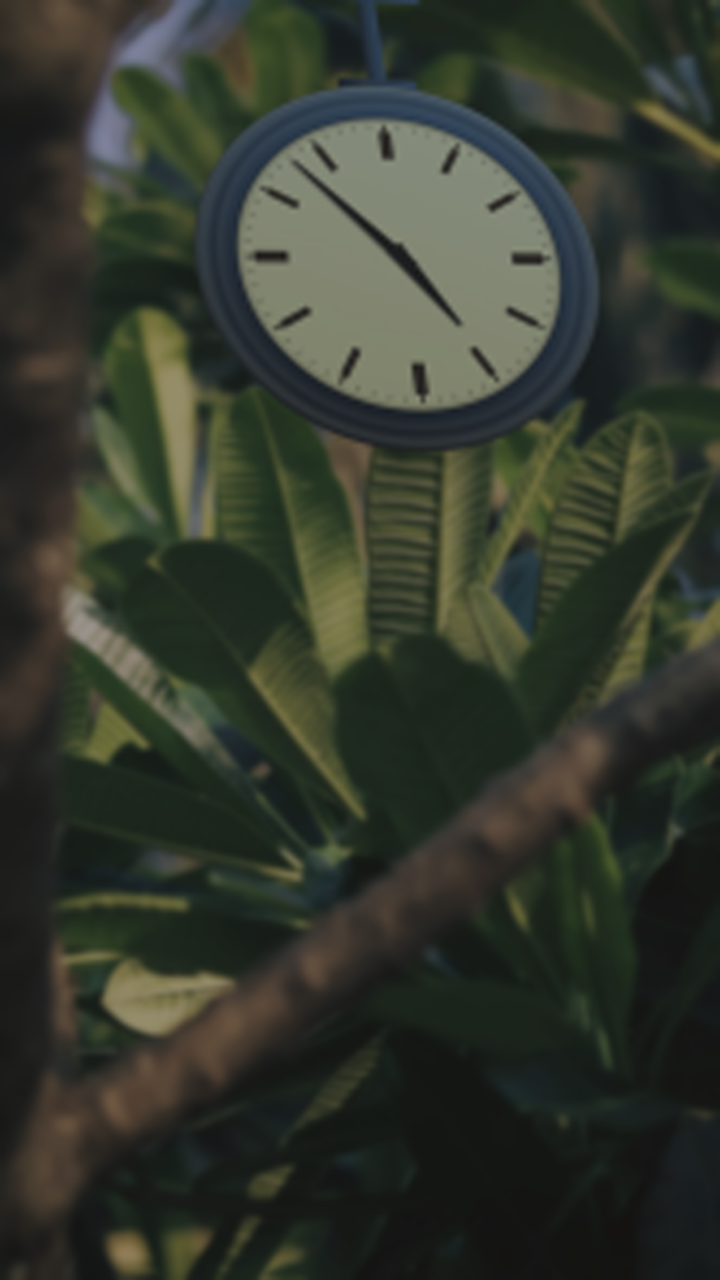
4:53
